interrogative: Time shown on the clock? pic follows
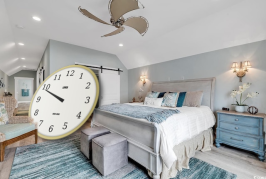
9:49
